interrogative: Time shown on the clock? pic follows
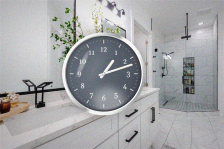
1:12
